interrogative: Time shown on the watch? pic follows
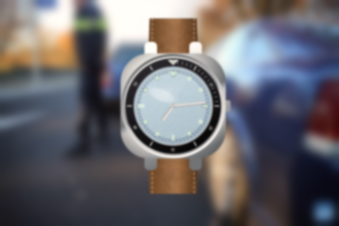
7:14
